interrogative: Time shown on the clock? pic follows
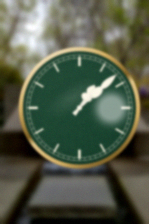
1:08
